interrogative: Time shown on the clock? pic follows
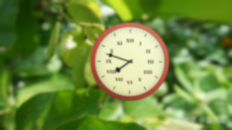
7:48
